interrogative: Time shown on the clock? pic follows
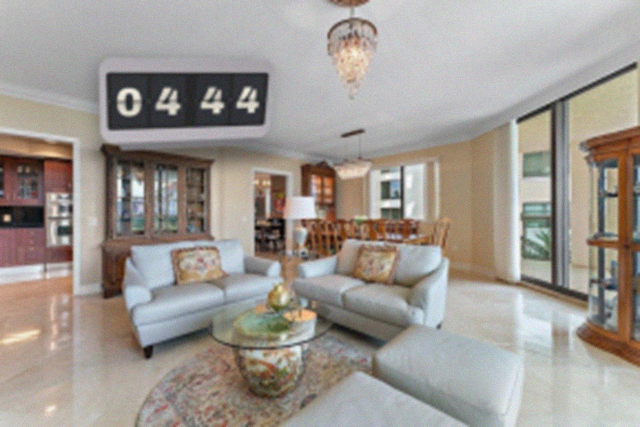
4:44
